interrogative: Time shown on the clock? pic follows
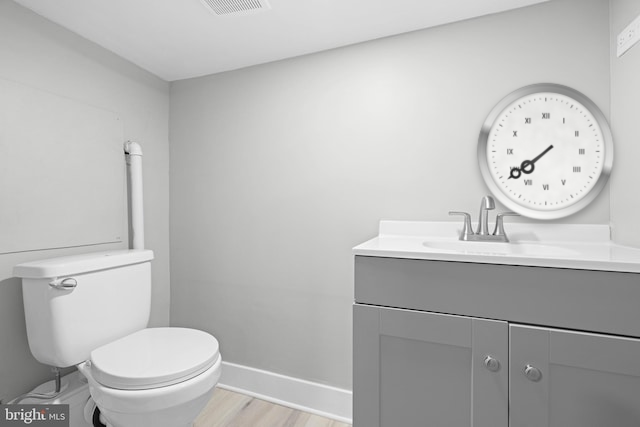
7:39
